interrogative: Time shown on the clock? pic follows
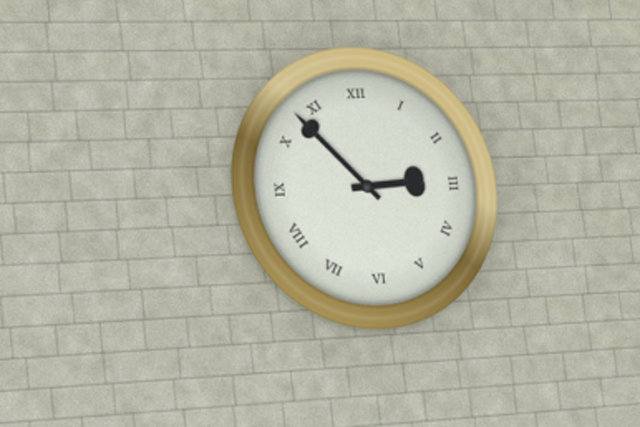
2:53
